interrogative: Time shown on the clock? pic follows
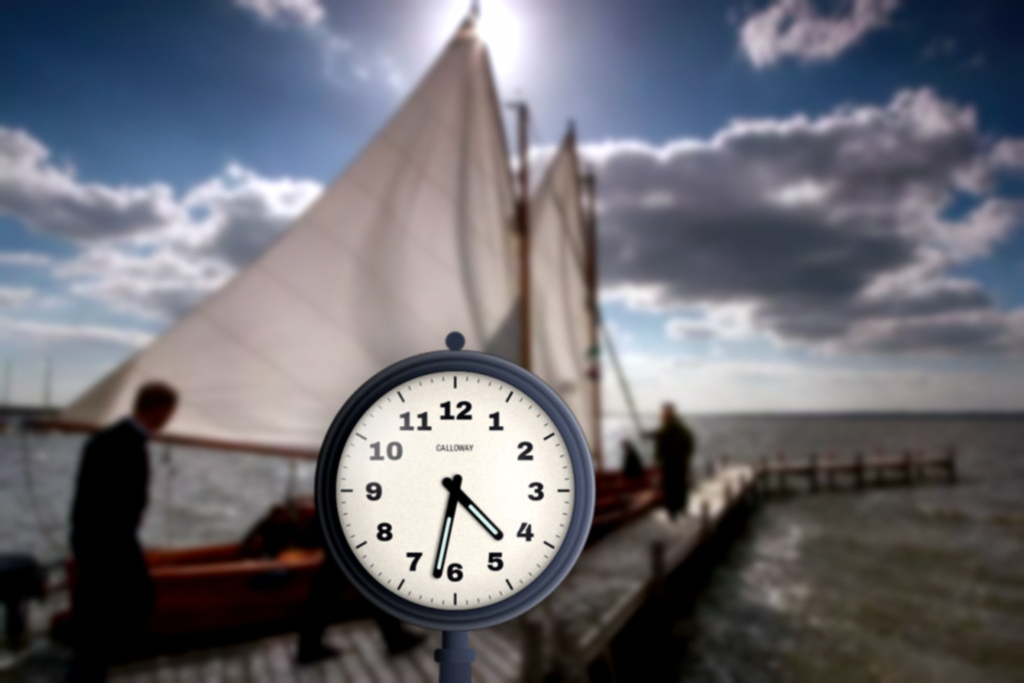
4:32
